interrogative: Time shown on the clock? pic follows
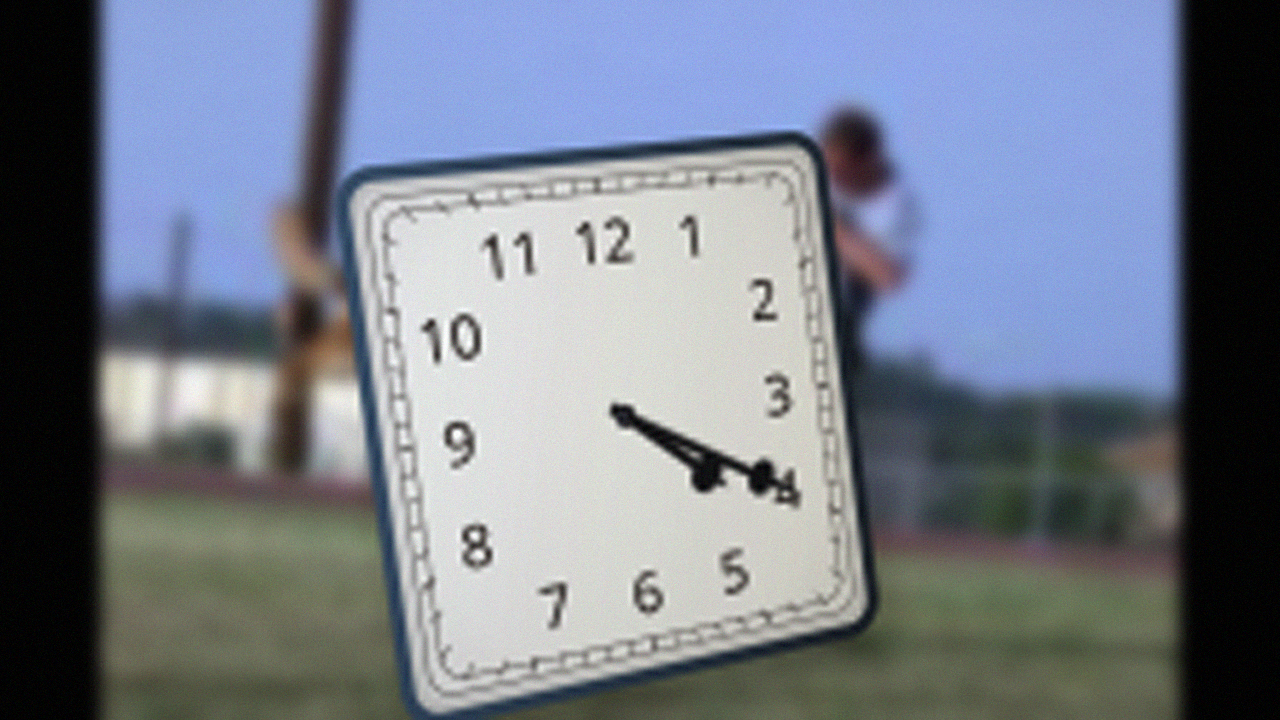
4:20
